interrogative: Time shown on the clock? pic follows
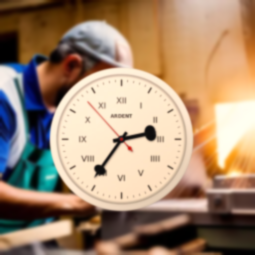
2:35:53
